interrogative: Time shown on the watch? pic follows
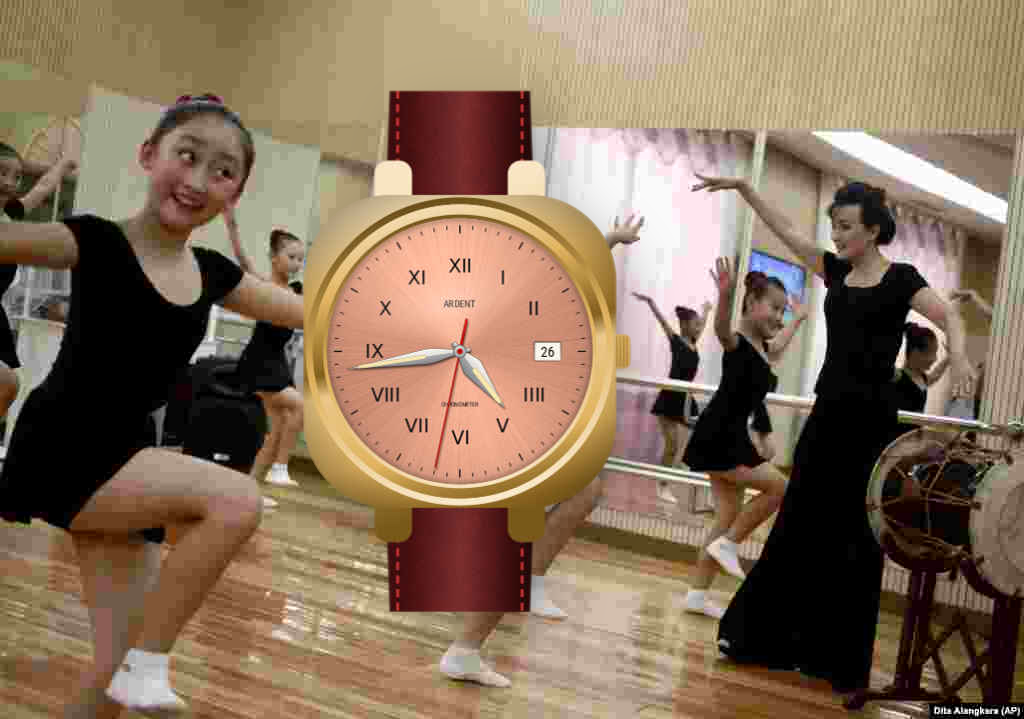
4:43:32
